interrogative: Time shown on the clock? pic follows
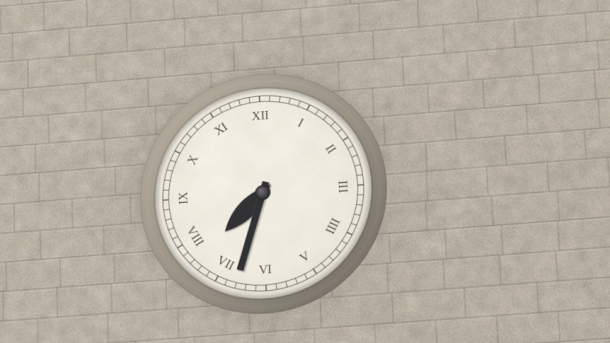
7:33
